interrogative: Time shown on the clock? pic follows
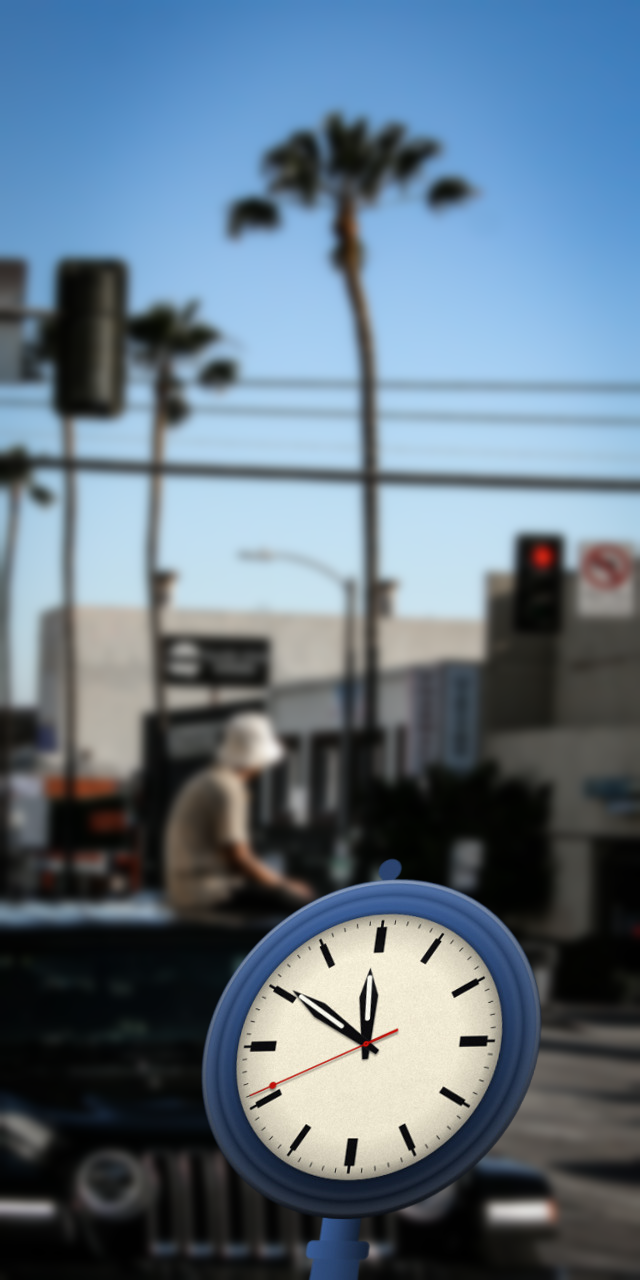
11:50:41
